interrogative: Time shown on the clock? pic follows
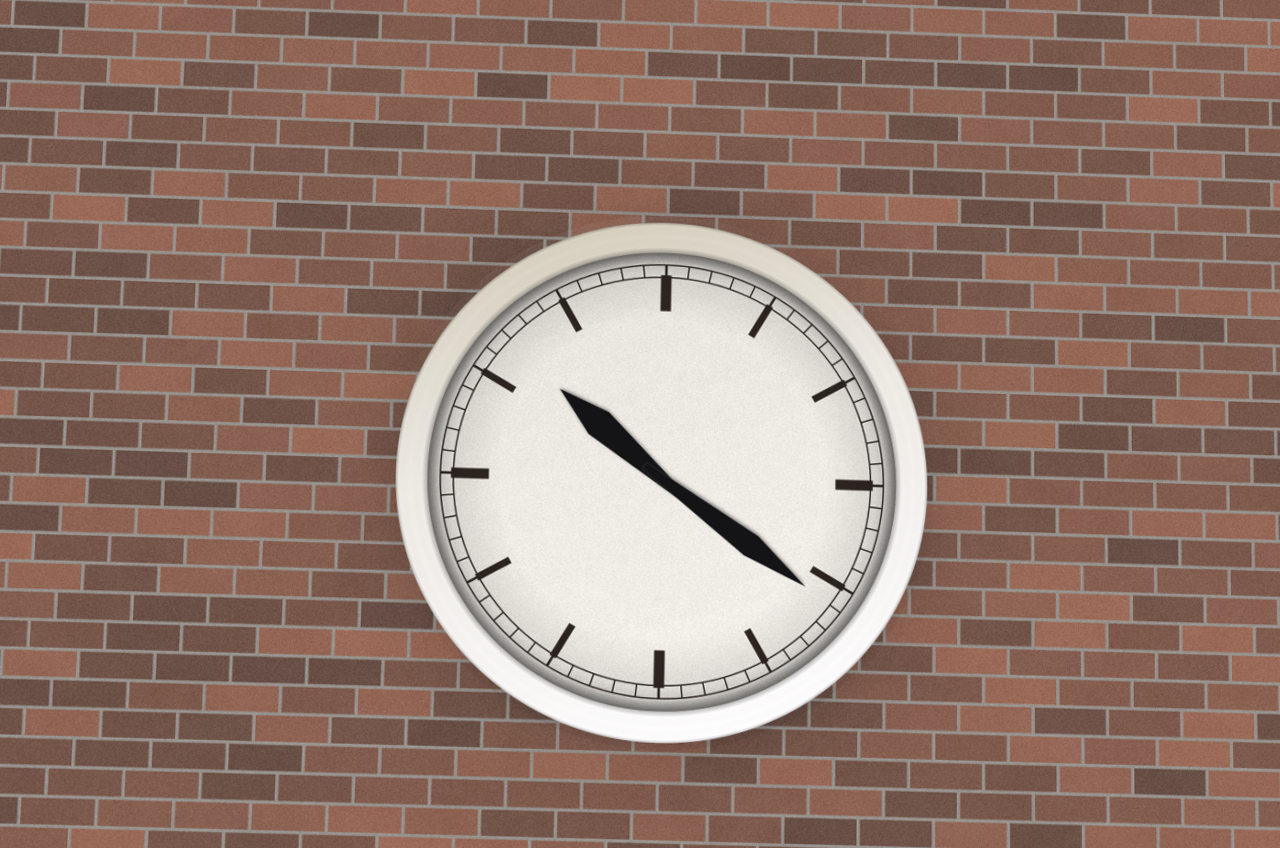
10:21
